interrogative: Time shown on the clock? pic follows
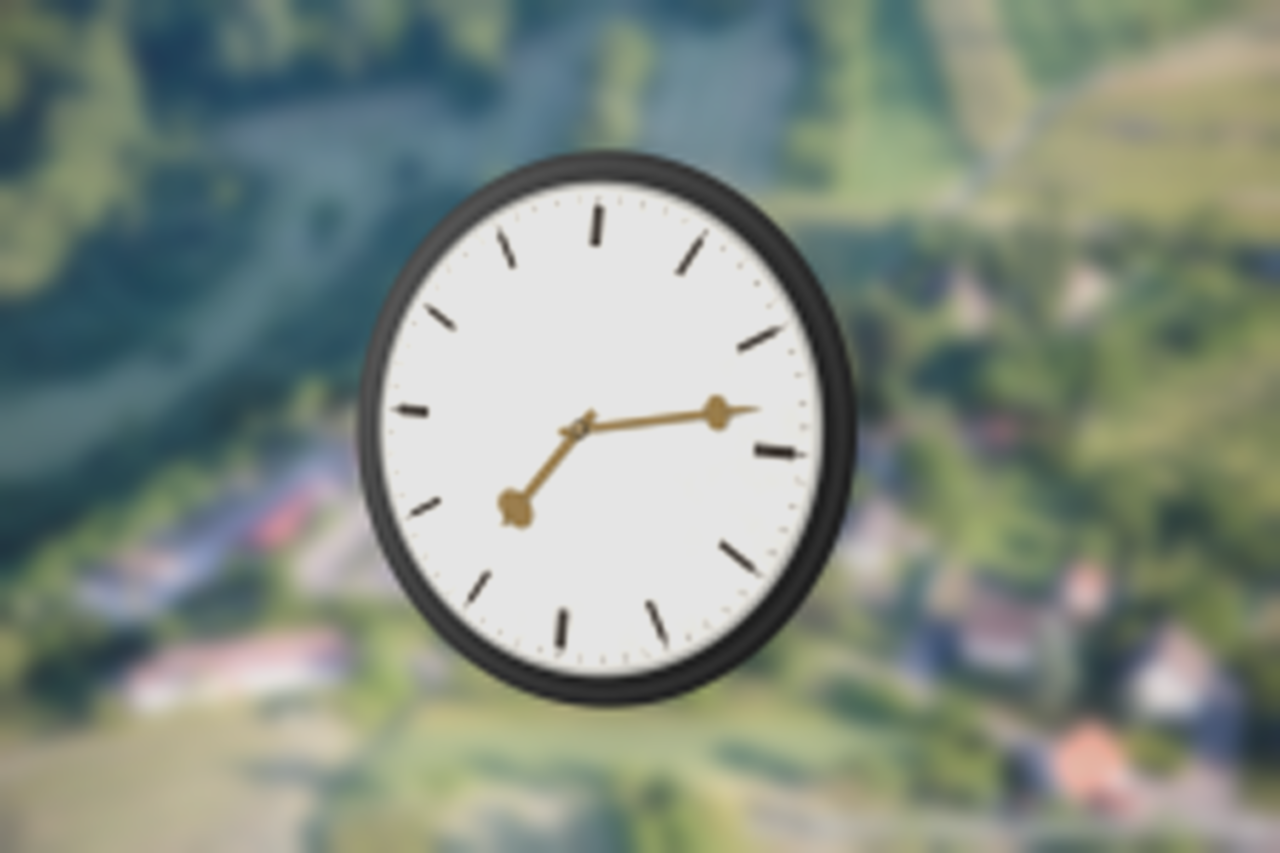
7:13
